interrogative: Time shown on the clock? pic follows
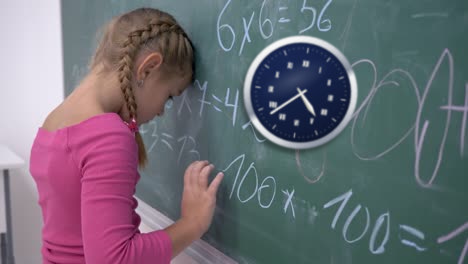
4:38
